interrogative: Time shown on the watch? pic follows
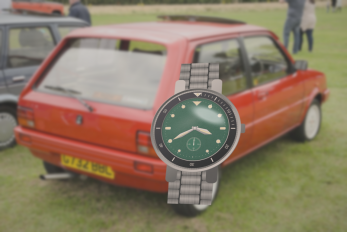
3:40
